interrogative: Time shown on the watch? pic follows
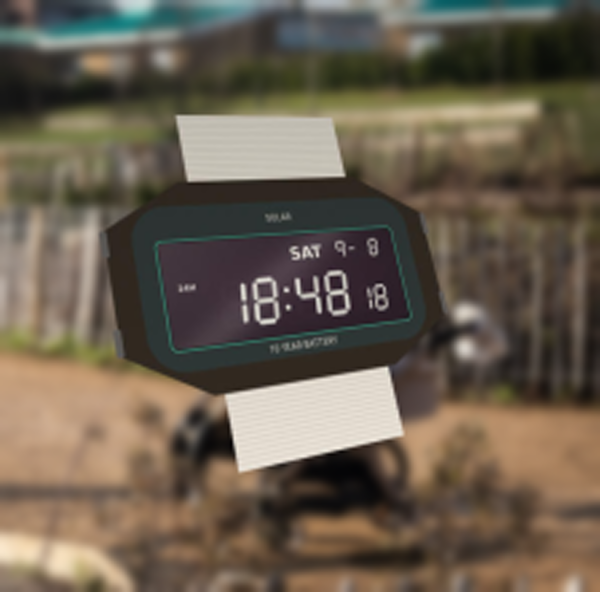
18:48:18
